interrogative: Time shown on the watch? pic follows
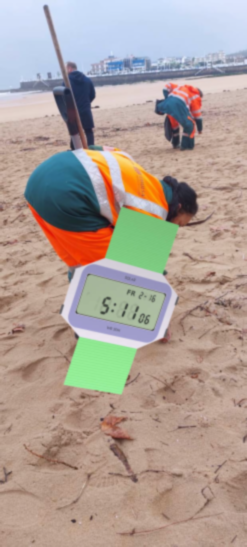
5:11
